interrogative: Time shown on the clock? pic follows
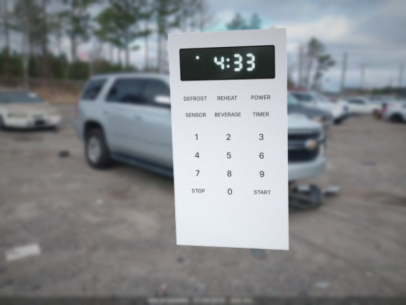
4:33
